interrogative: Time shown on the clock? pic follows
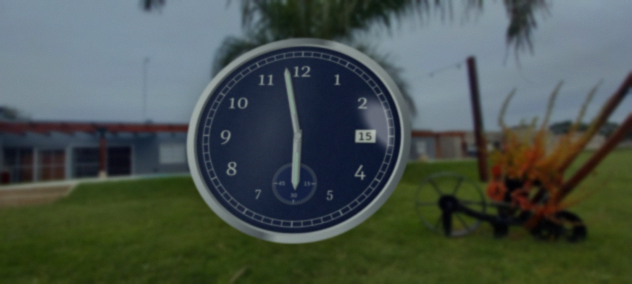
5:58
